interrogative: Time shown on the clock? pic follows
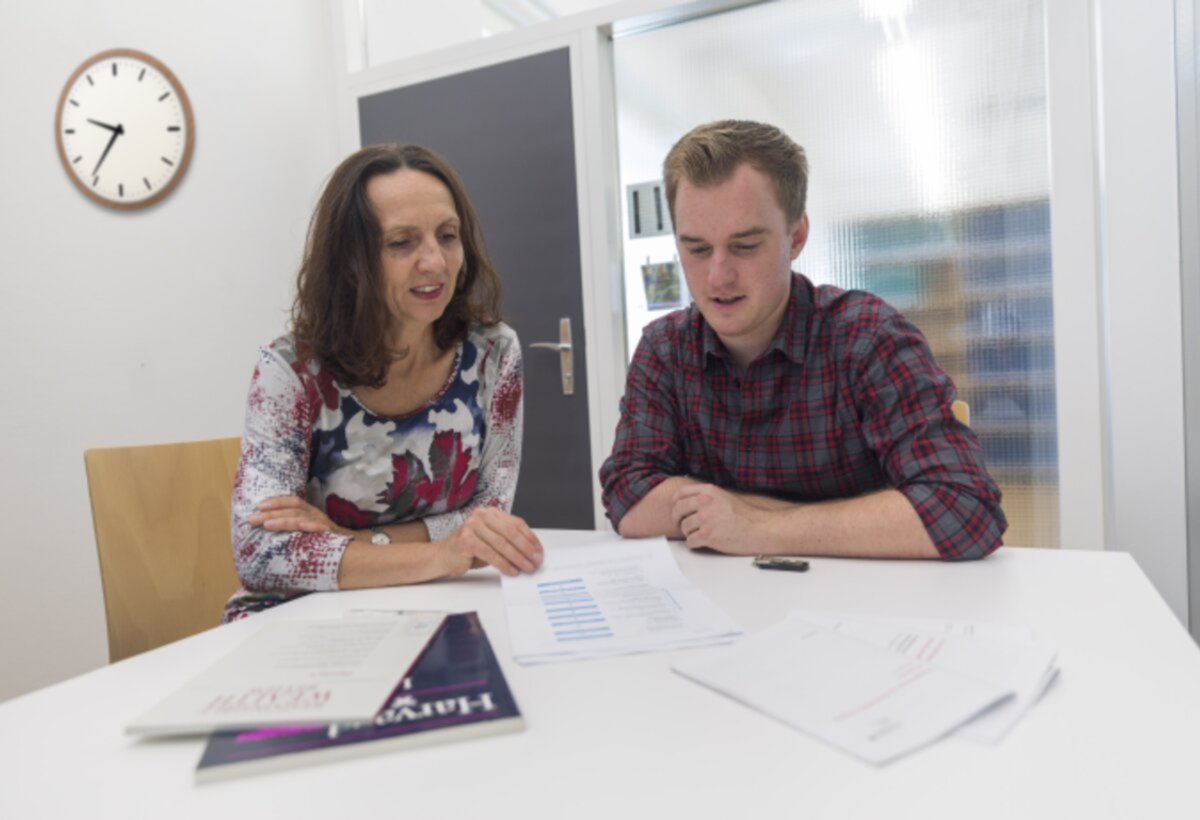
9:36
